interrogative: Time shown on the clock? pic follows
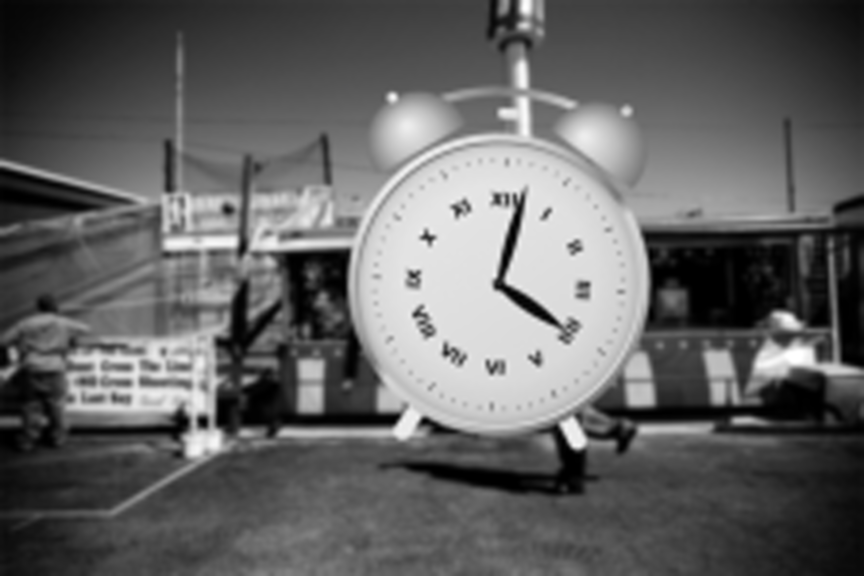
4:02
